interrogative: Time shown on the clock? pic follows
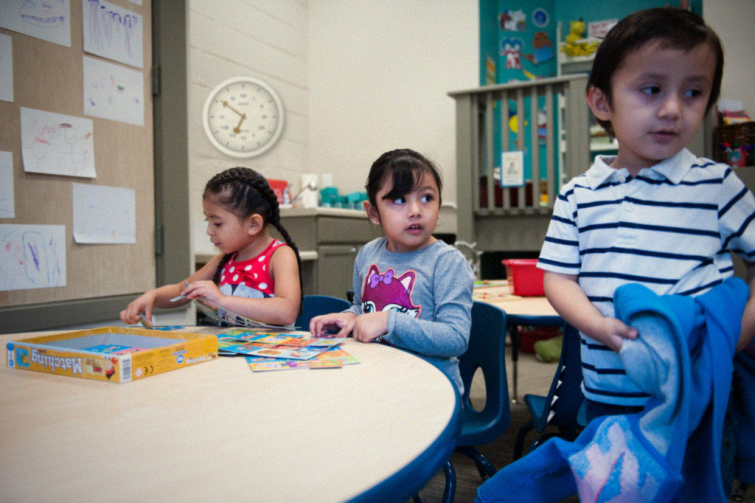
6:51
